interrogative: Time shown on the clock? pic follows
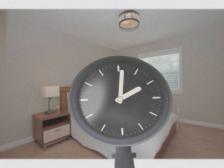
2:01
